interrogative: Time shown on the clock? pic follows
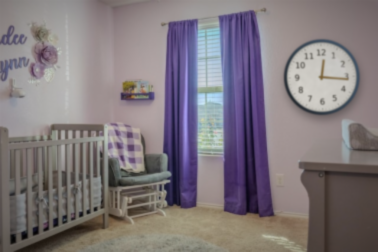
12:16
